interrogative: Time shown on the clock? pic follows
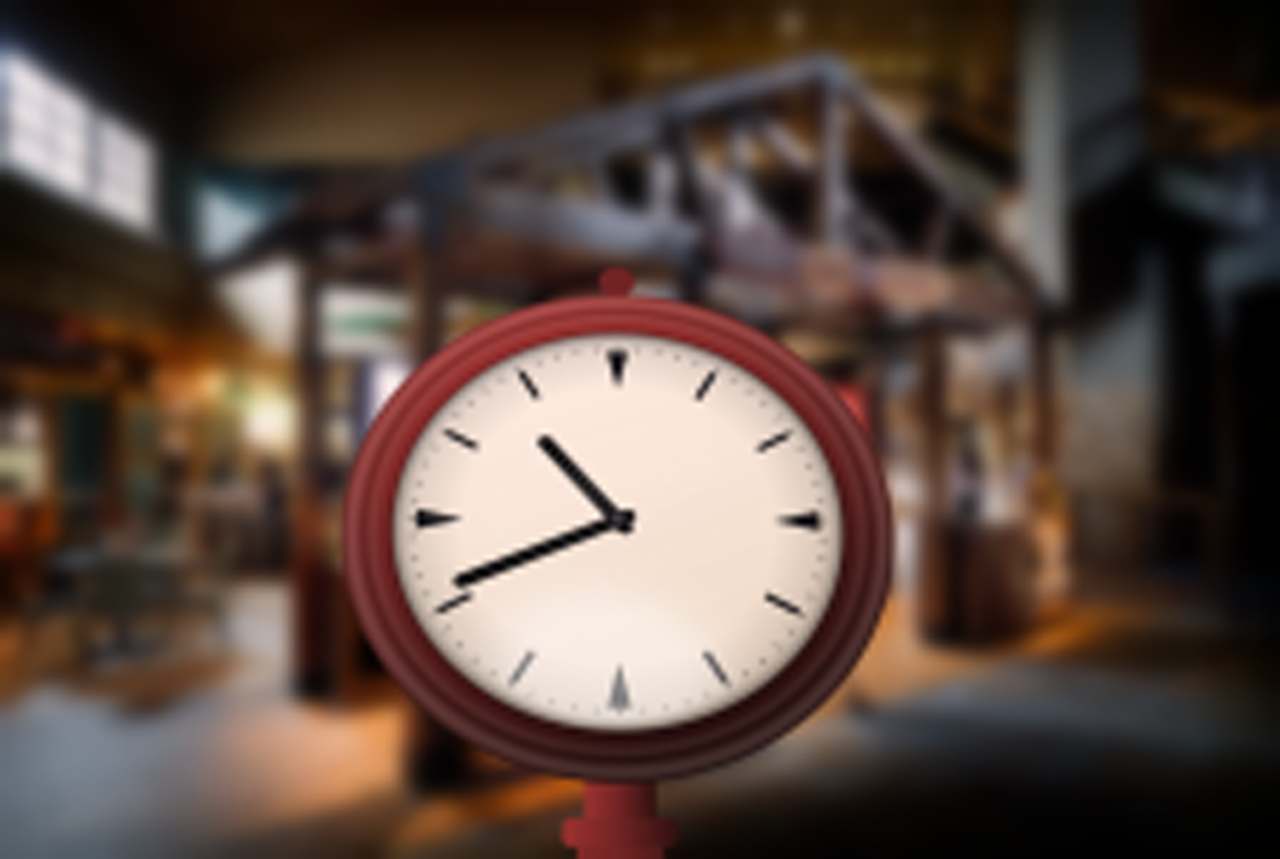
10:41
